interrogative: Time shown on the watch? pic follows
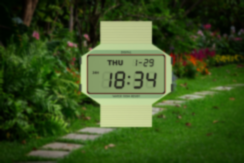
18:34
